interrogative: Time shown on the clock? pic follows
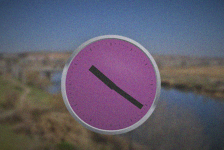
10:21
